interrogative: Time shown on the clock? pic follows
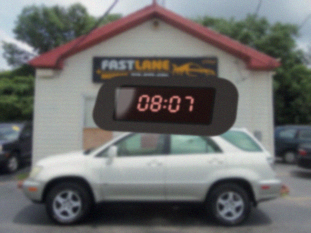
8:07
